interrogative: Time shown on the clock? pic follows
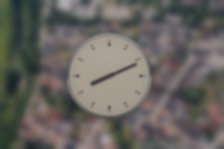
8:11
